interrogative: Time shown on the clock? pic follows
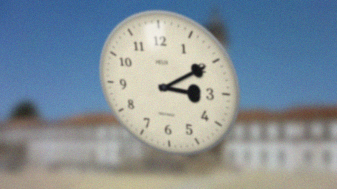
3:10
